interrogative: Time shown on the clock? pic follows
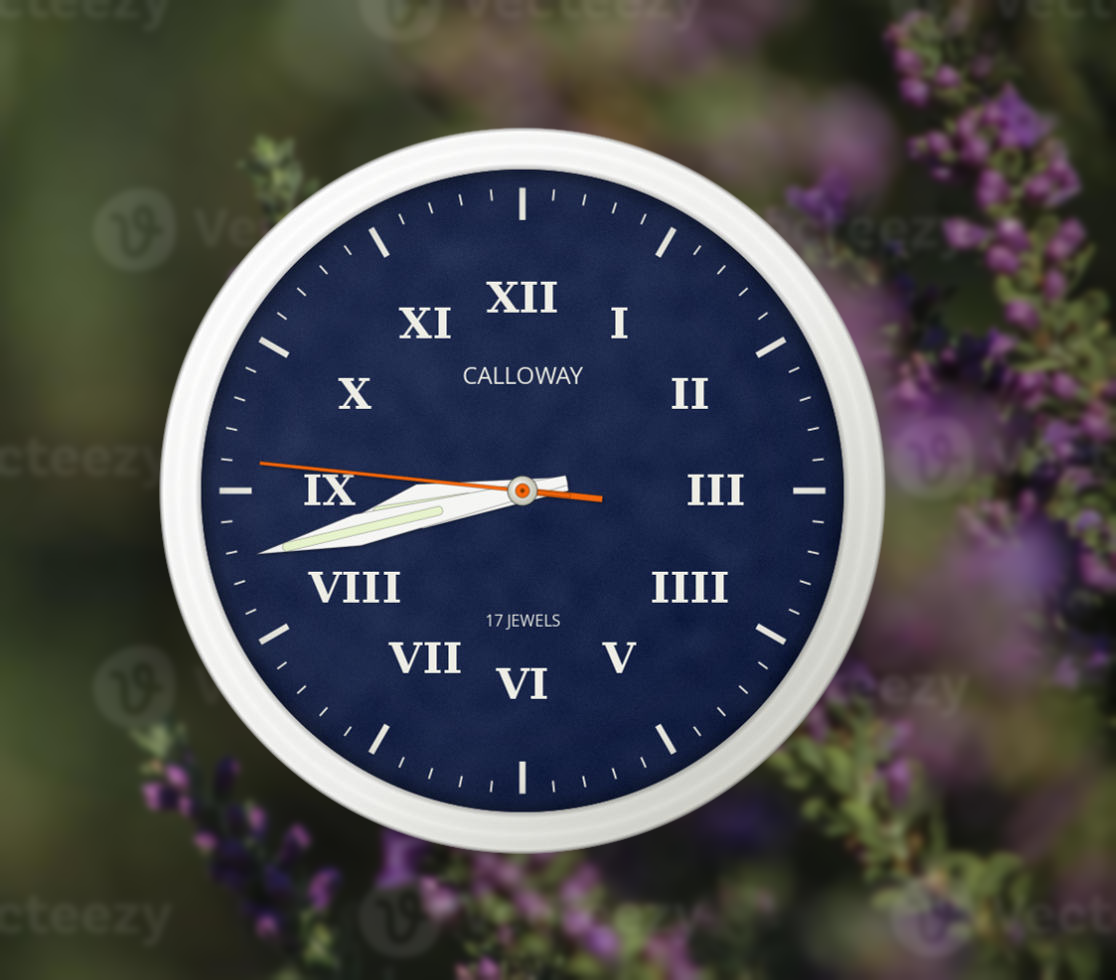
8:42:46
